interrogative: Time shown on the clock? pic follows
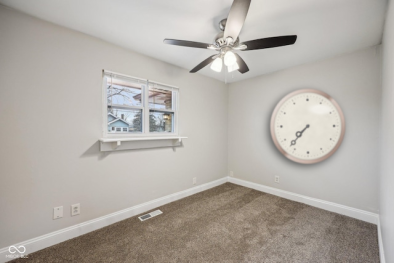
7:37
